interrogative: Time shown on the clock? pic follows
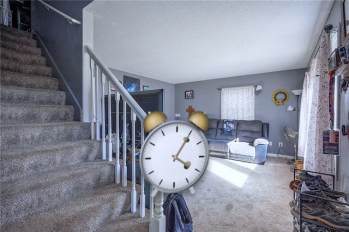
4:05
